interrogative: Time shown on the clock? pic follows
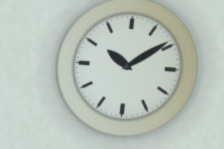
10:09
